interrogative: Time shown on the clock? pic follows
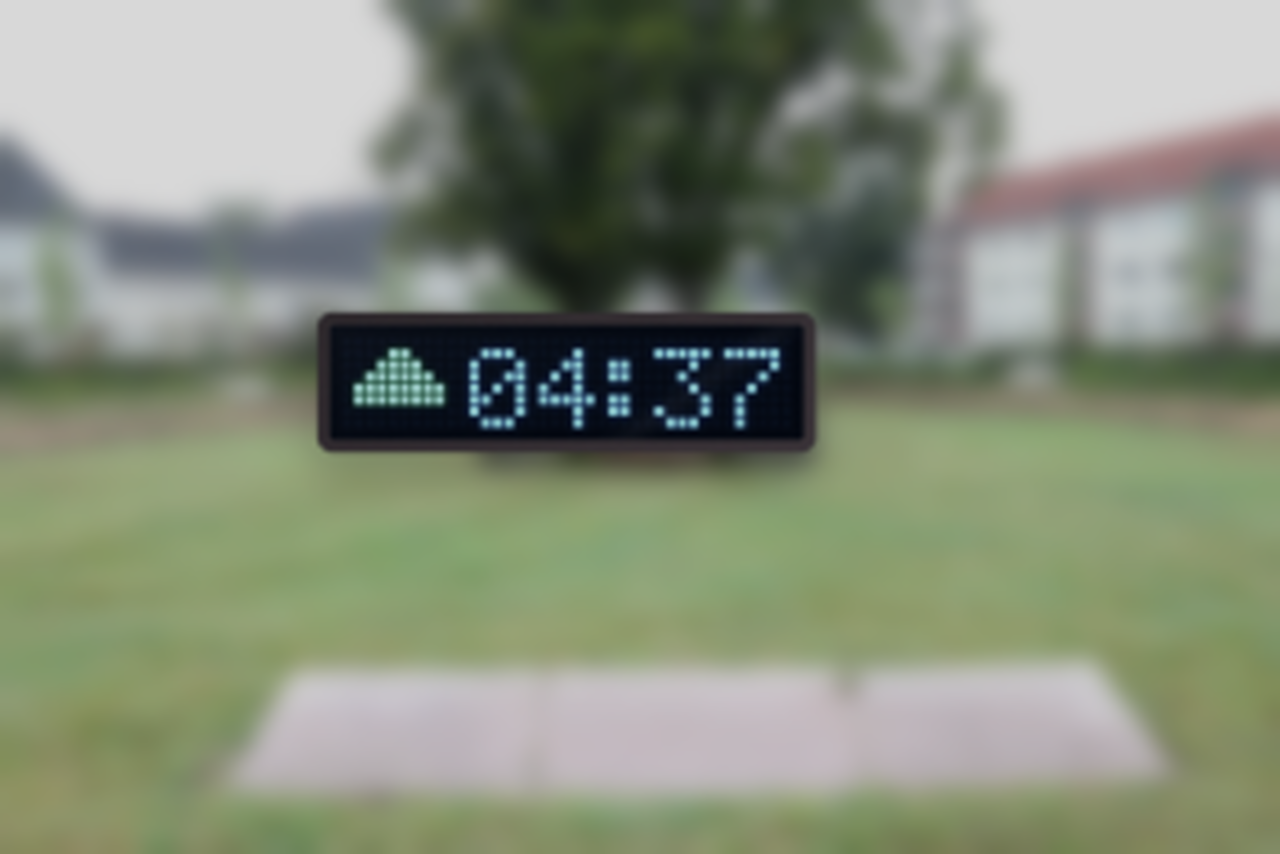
4:37
